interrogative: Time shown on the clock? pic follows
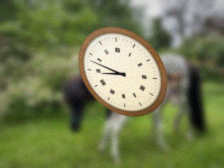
8:48
